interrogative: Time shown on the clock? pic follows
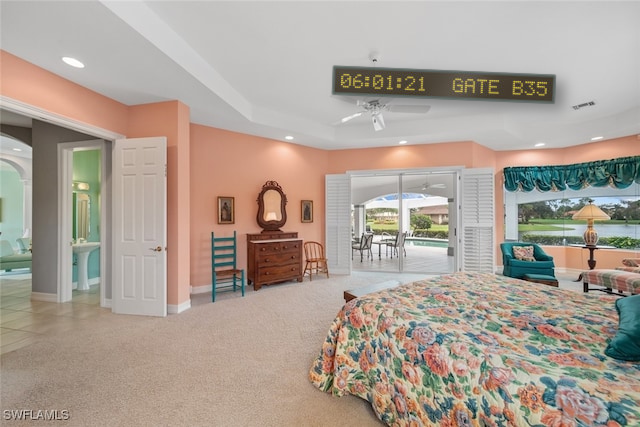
6:01:21
